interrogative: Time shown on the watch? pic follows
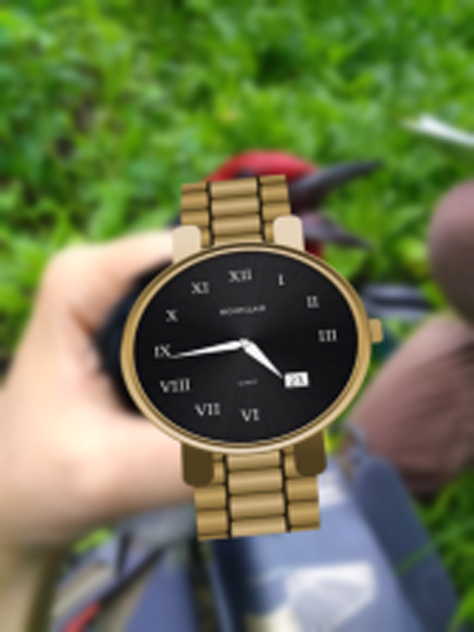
4:44
